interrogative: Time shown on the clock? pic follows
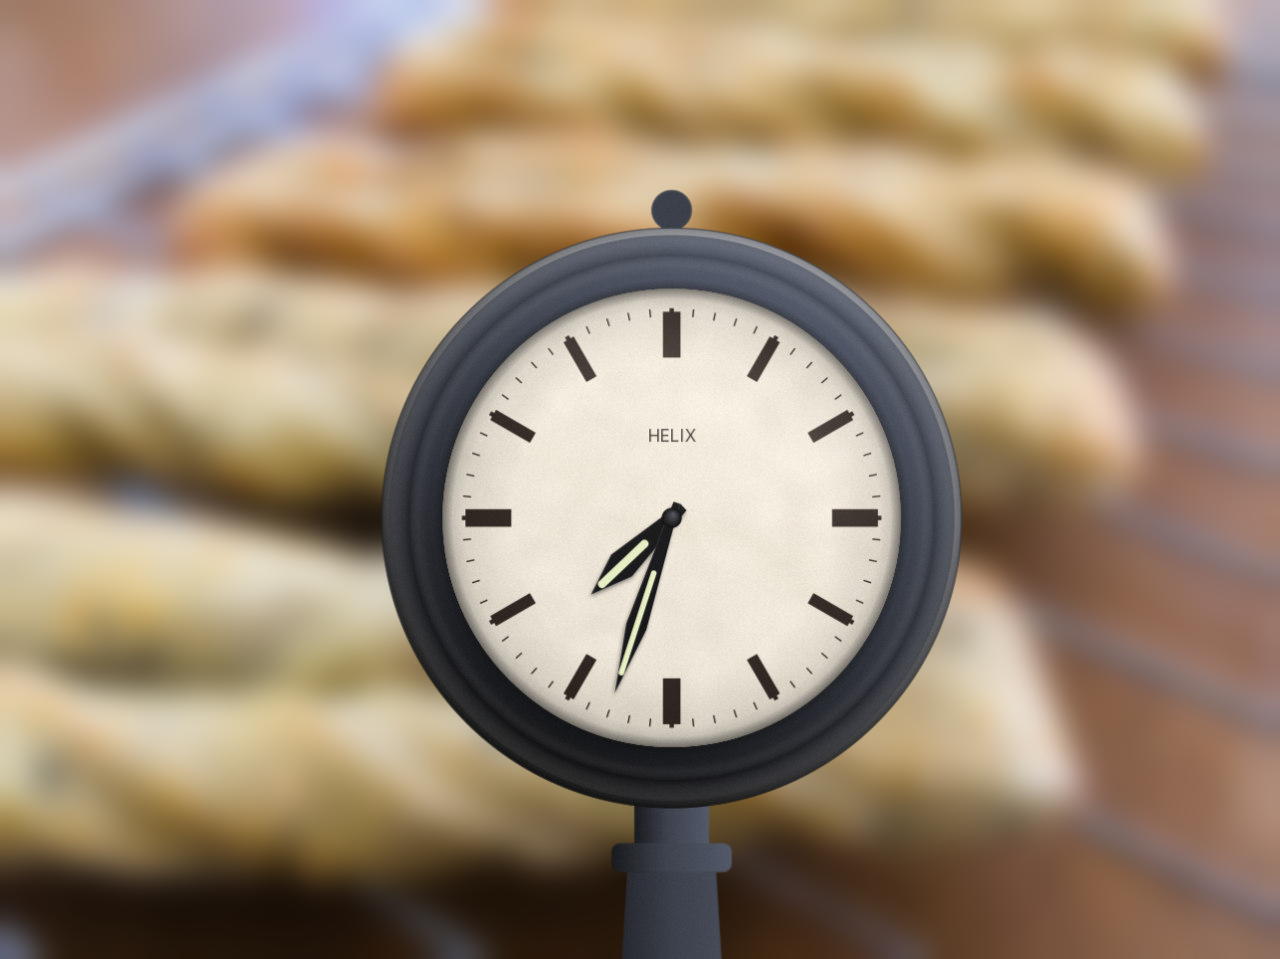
7:33
